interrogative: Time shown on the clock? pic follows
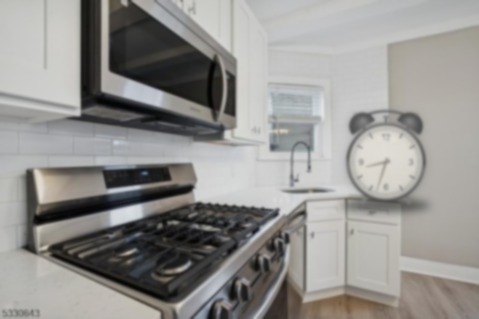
8:33
